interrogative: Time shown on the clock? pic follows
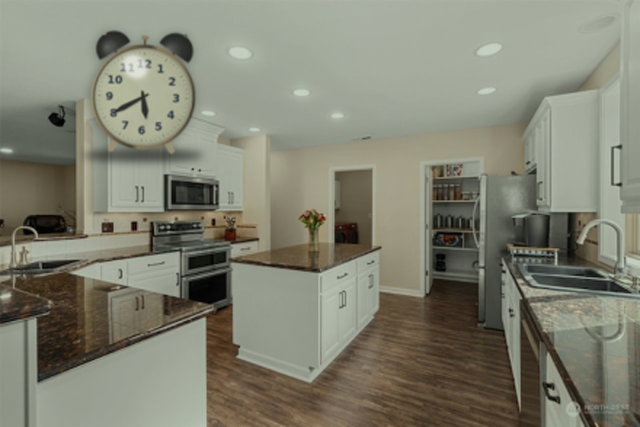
5:40
